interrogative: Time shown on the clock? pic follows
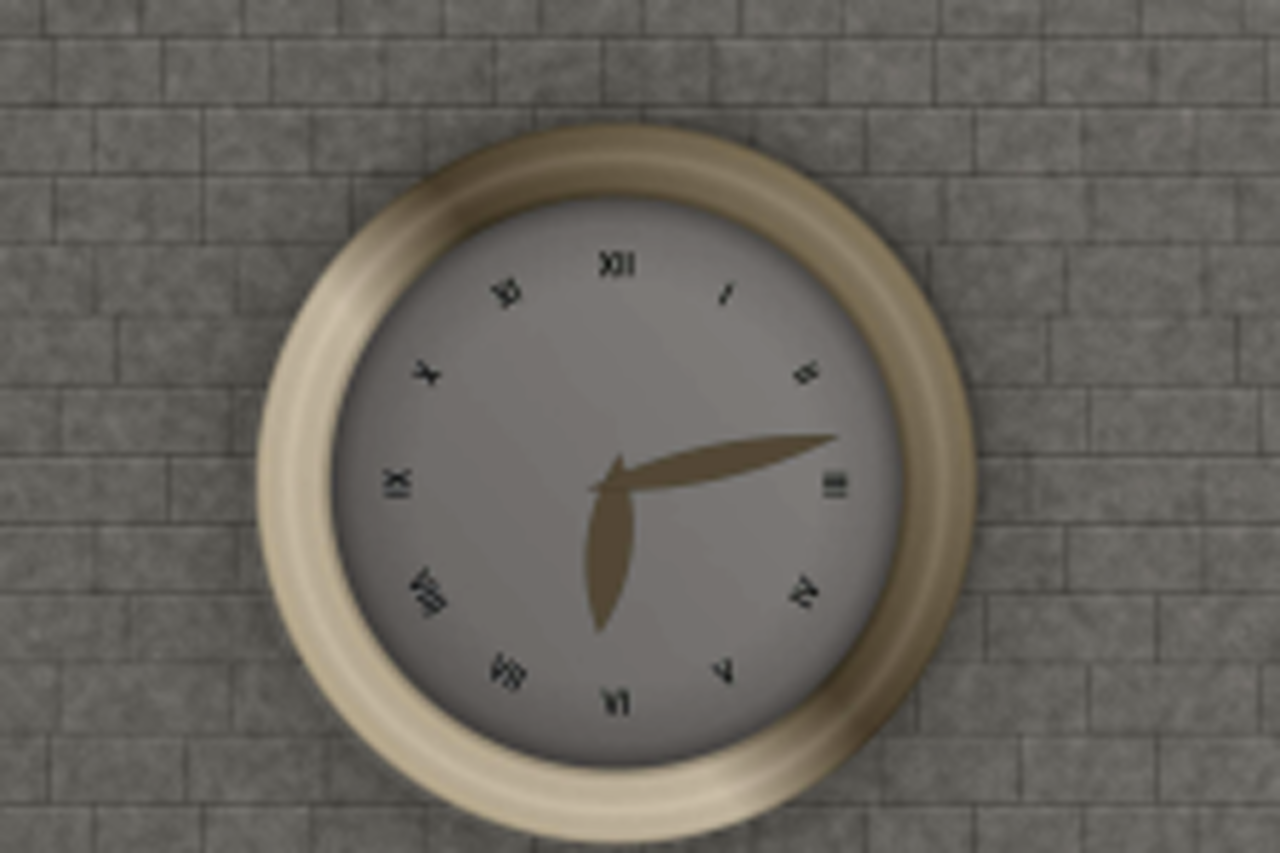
6:13
